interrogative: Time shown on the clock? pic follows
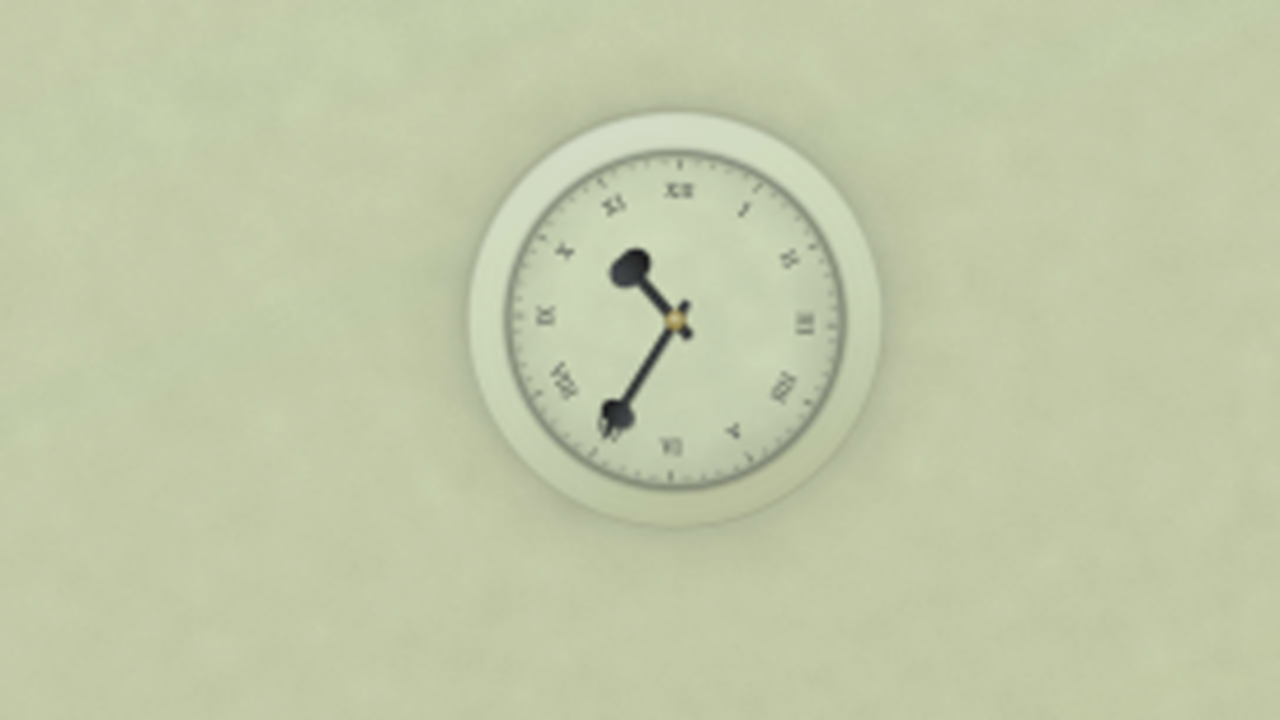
10:35
